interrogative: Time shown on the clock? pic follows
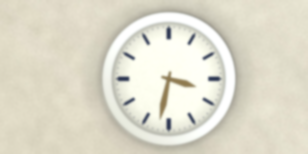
3:32
